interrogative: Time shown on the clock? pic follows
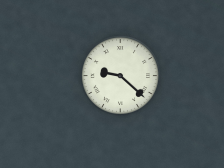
9:22
